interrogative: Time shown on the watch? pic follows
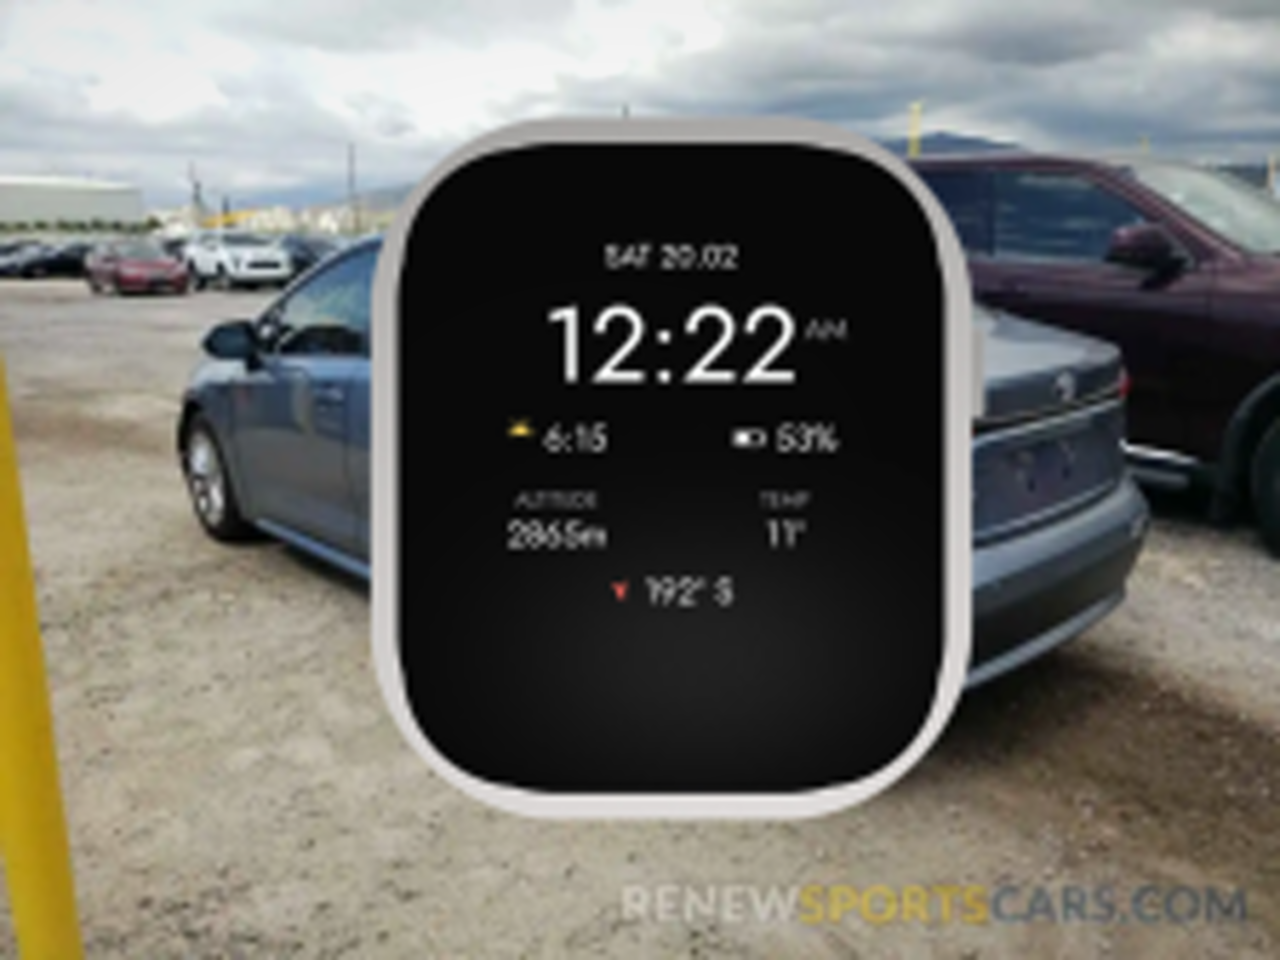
12:22
